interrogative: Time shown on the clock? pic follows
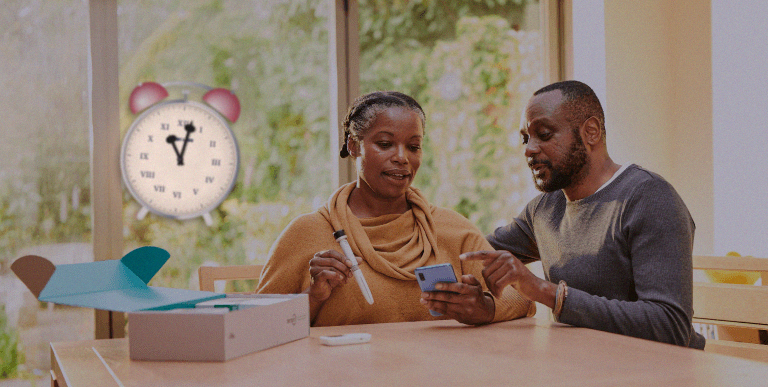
11:02
